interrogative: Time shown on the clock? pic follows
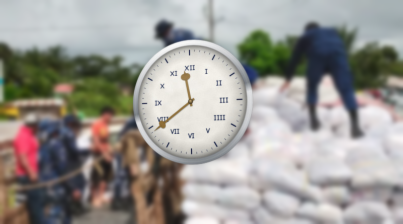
11:39
